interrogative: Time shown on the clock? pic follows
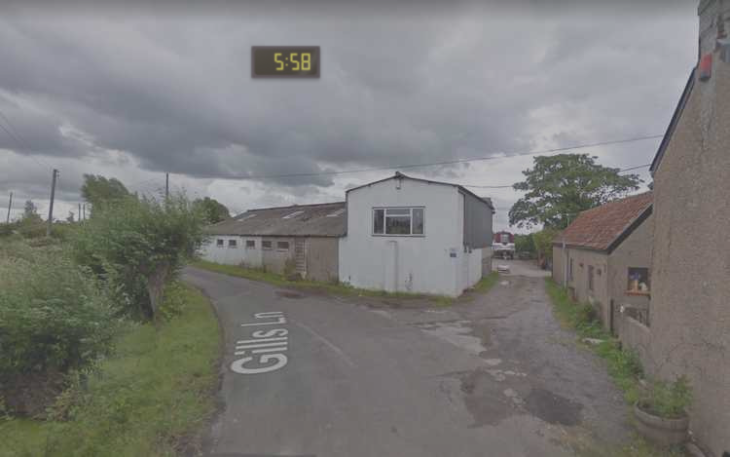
5:58
